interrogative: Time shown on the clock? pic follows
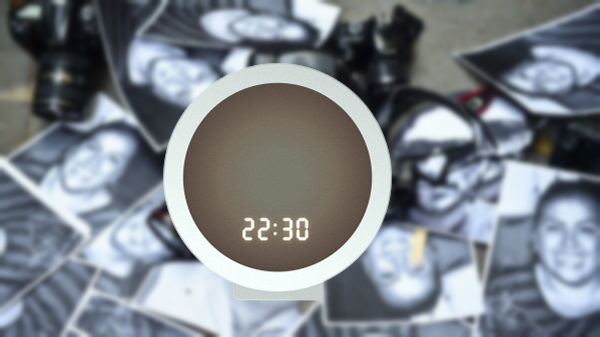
22:30
